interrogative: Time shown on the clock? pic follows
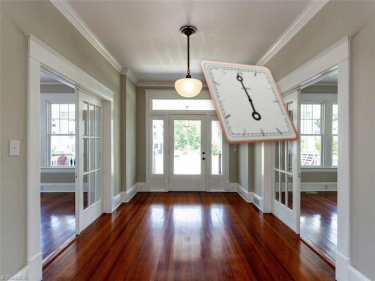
5:59
